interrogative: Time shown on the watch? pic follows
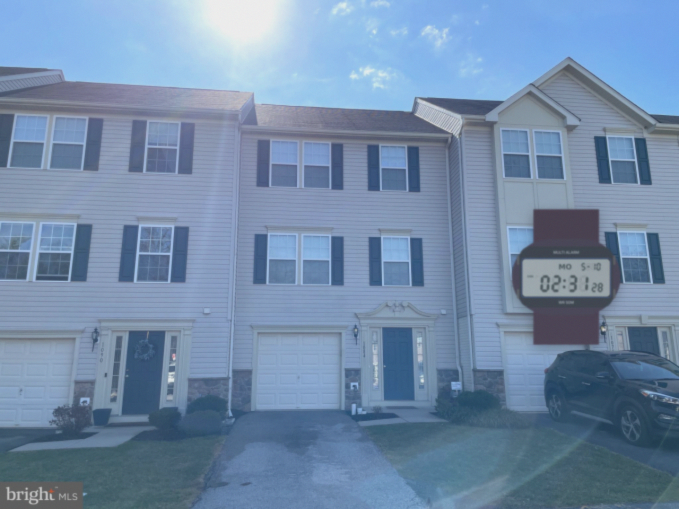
2:31
